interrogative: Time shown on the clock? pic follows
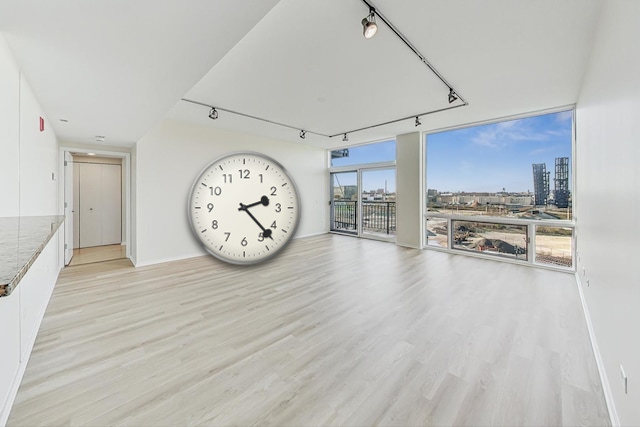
2:23
